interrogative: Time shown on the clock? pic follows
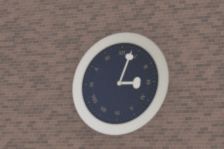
3:03
